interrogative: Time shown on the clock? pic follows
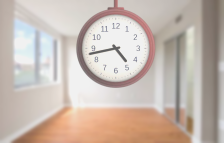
4:43
